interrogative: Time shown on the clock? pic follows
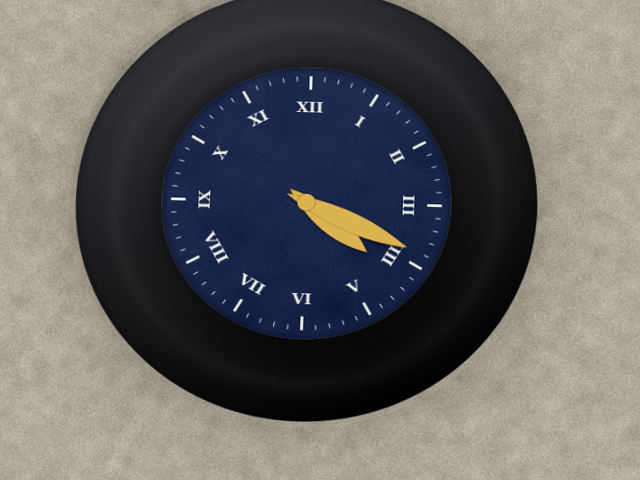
4:19
